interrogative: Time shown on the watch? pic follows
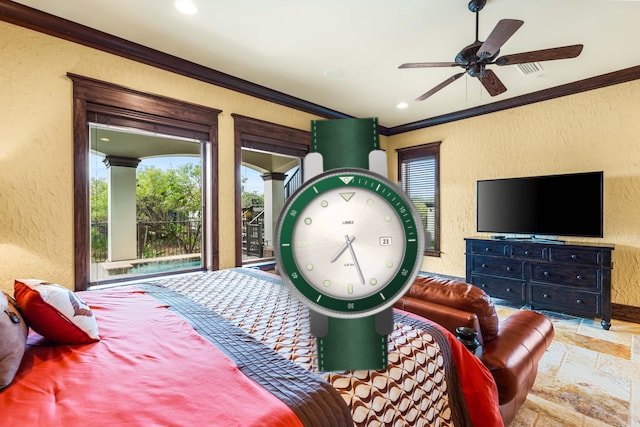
7:27
